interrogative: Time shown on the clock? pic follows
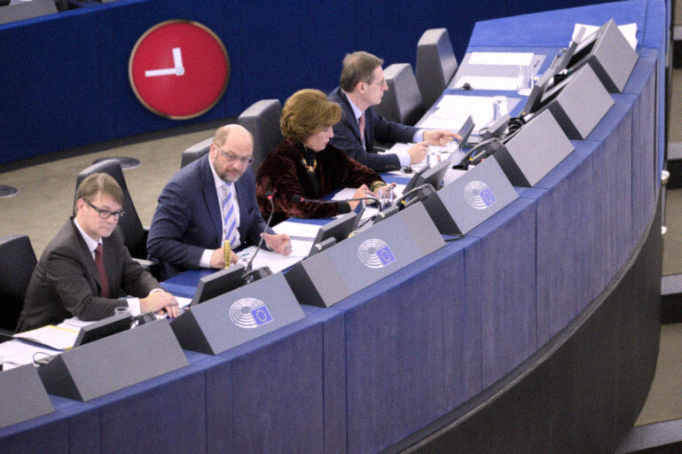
11:44
